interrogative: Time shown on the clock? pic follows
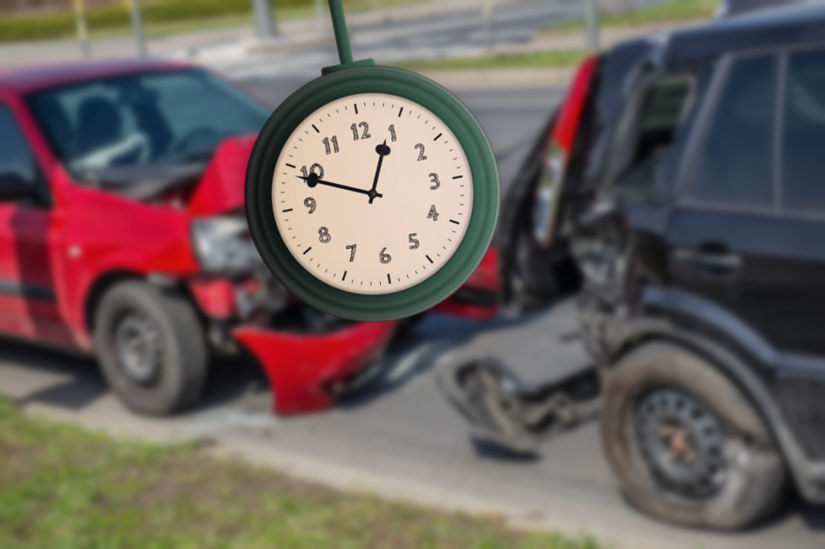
12:49
